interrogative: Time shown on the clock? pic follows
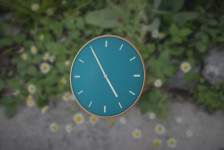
4:55
